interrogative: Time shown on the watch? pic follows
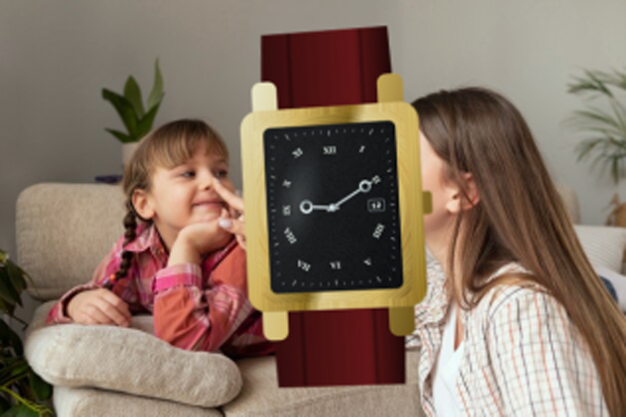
9:10
